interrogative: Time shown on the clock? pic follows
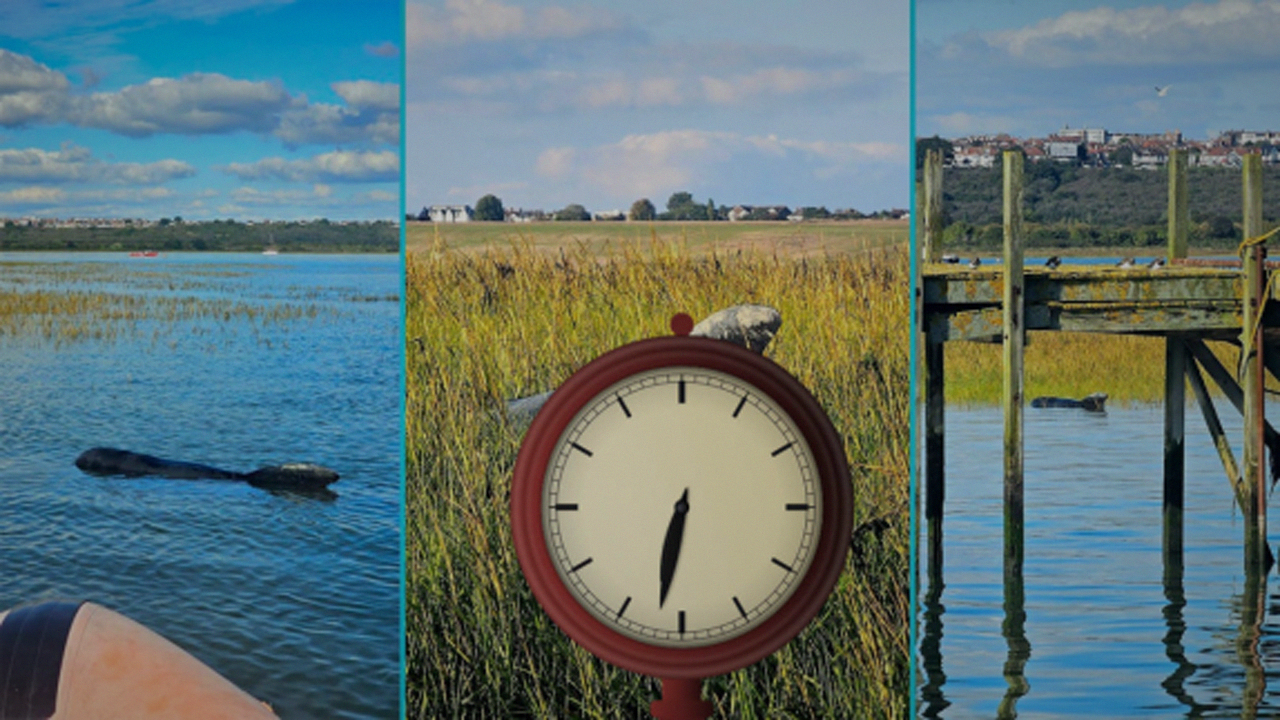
6:32
